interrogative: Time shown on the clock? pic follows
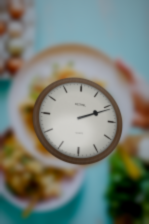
2:11
